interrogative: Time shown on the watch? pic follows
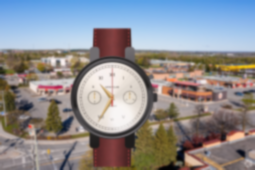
10:35
